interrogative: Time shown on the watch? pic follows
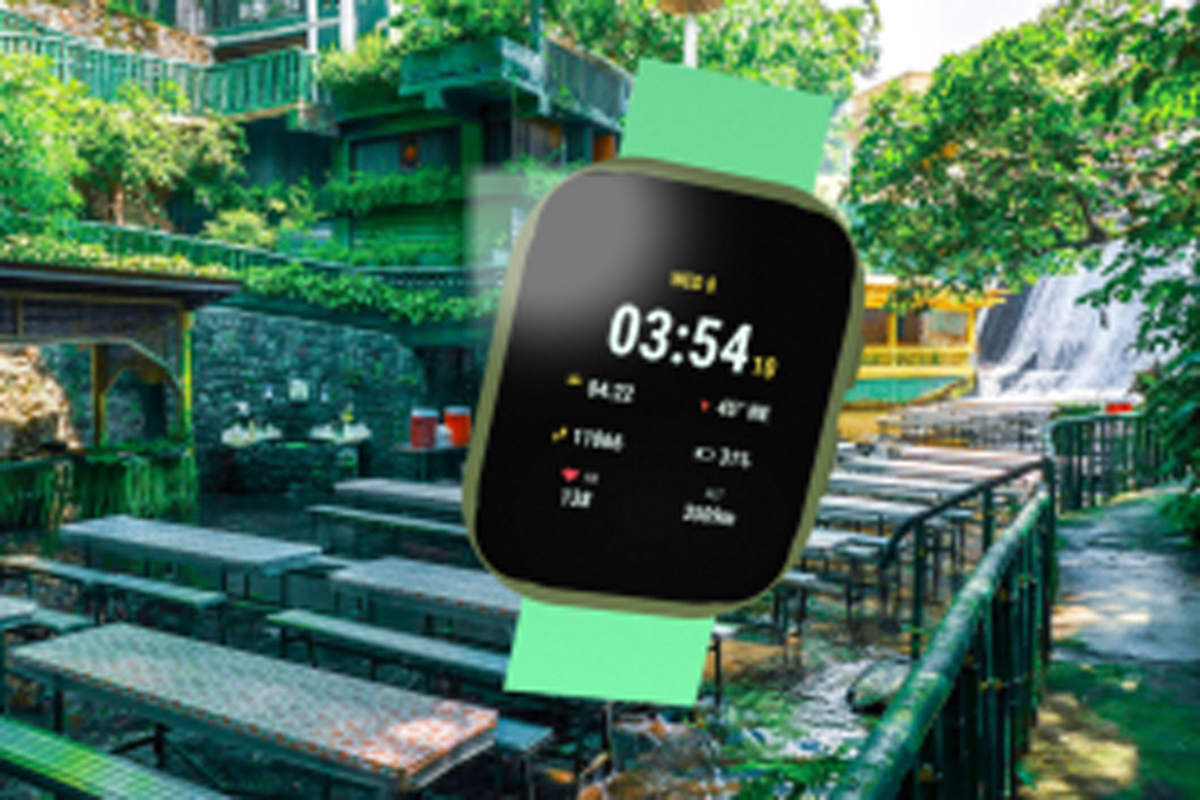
3:54
